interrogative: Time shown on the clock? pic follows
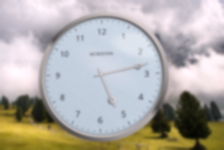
5:13
